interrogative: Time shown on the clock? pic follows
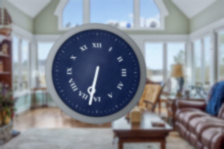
6:32
